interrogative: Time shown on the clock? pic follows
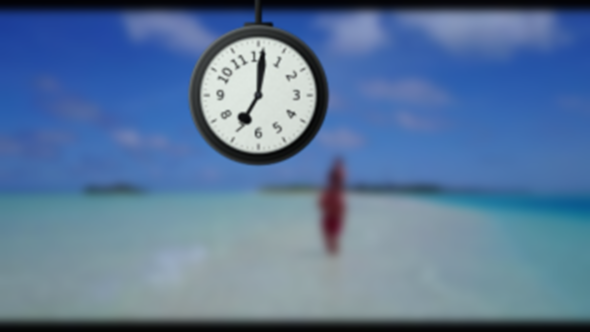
7:01
